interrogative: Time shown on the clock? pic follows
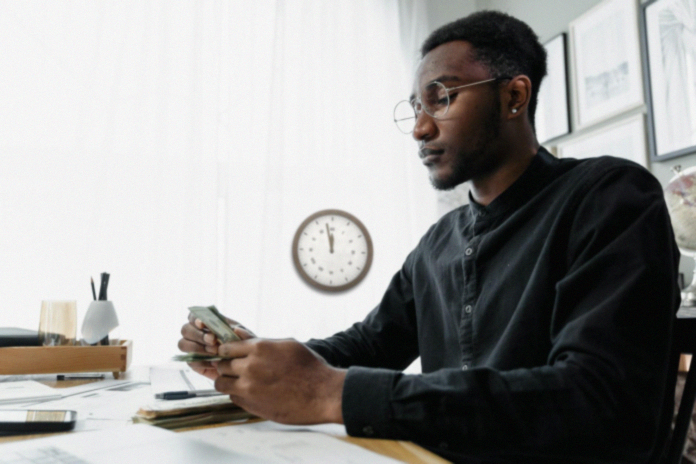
11:58
